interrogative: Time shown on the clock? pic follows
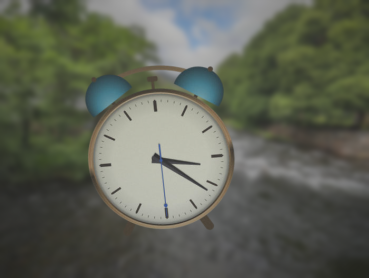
3:21:30
